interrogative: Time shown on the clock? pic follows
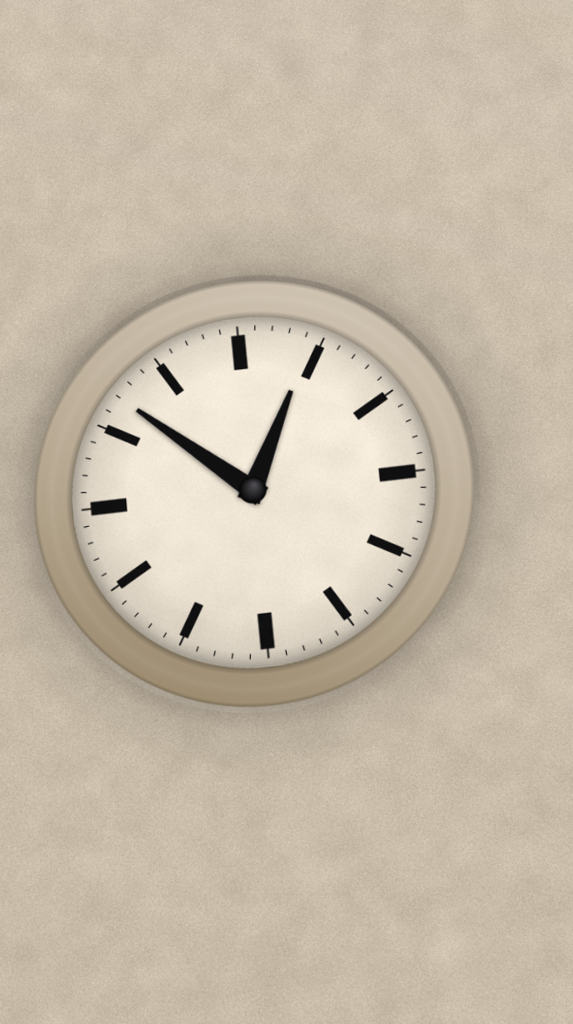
12:52
